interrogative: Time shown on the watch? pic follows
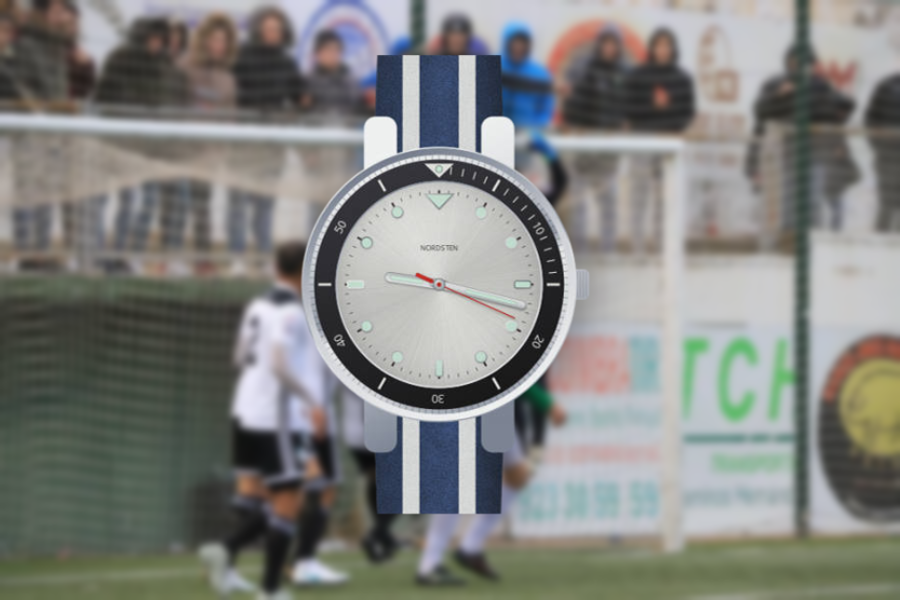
9:17:19
